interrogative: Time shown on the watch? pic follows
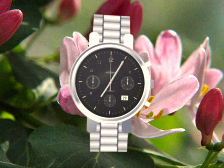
7:05
